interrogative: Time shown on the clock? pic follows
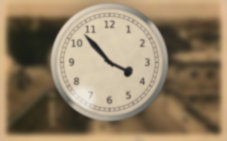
3:53
